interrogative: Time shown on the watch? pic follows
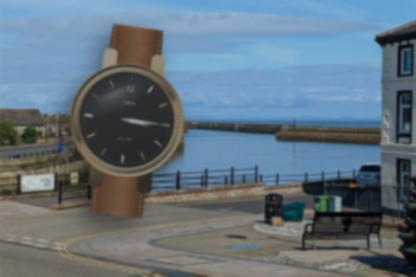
3:15
